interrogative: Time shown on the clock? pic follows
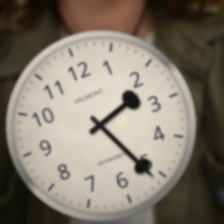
2:26
